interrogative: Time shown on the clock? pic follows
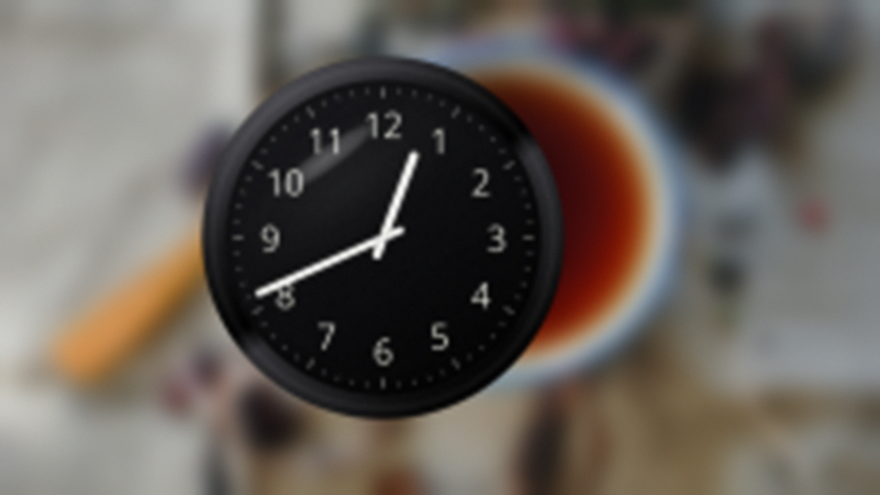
12:41
